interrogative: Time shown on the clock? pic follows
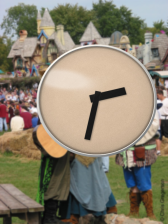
2:32
